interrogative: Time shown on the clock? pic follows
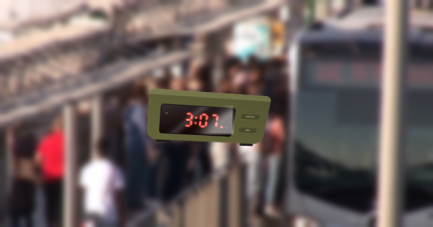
3:07
